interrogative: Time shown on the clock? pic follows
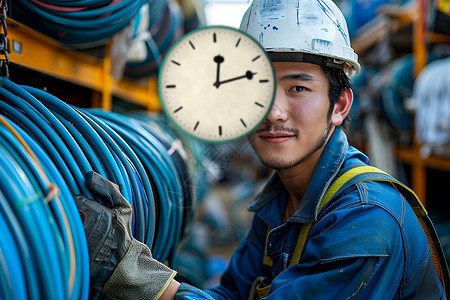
12:13
